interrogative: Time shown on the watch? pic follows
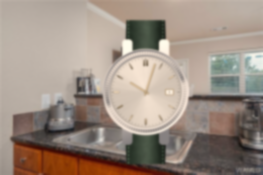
10:03
